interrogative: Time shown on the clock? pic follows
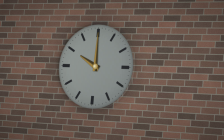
10:00
